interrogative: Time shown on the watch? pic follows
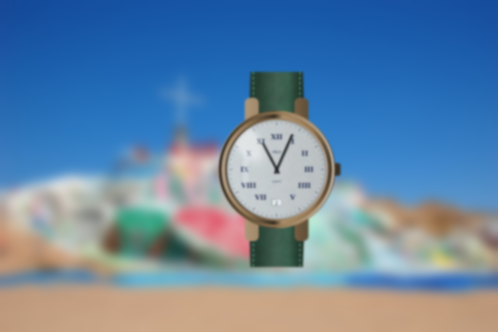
11:04
